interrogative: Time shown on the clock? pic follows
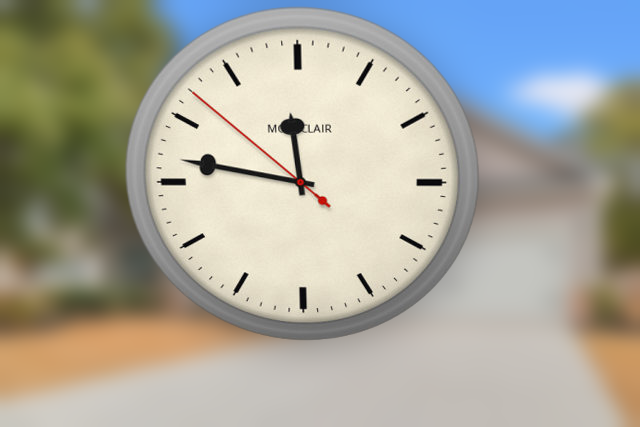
11:46:52
